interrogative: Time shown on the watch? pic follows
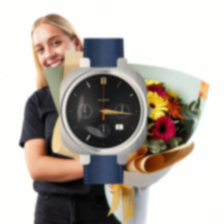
3:16
